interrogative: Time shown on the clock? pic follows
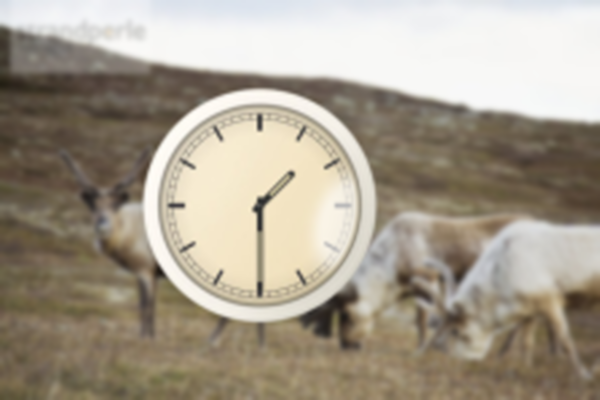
1:30
